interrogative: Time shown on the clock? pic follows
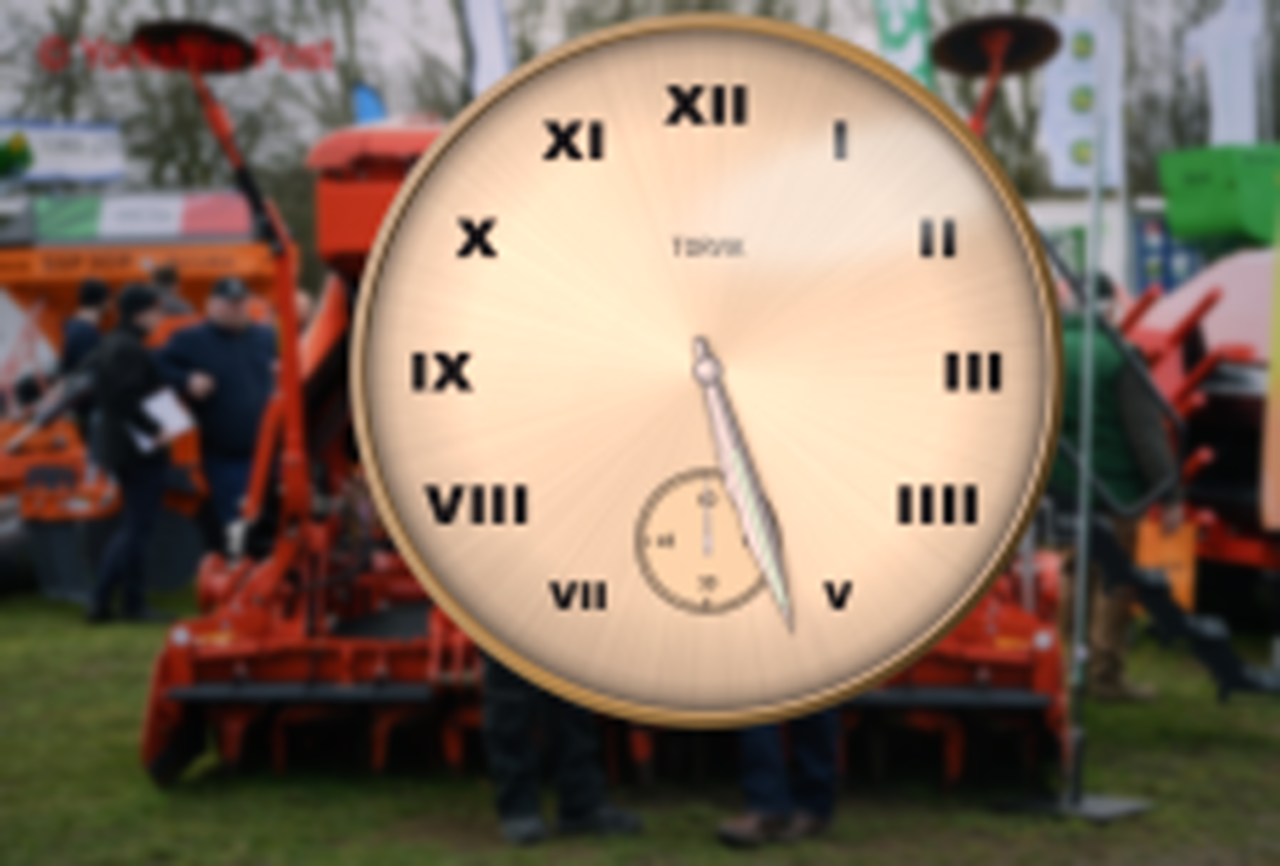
5:27
